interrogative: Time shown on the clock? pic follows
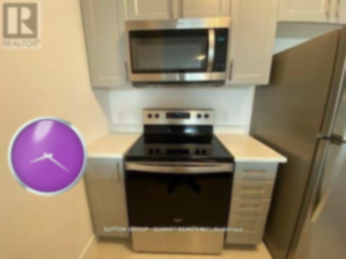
8:21
